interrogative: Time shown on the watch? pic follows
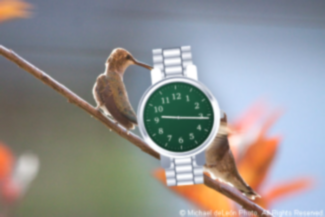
9:16
